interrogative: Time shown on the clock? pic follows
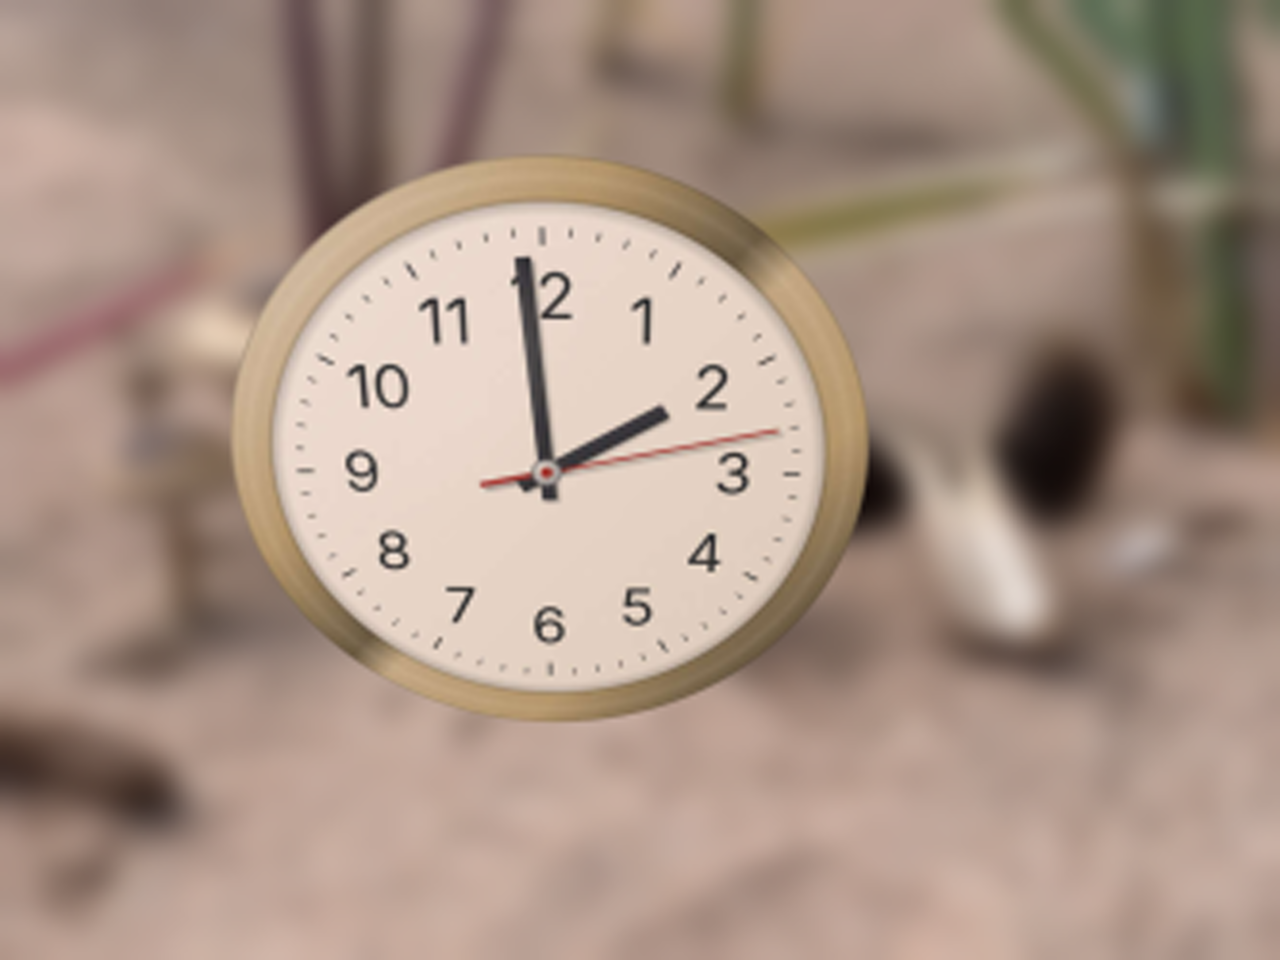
1:59:13
